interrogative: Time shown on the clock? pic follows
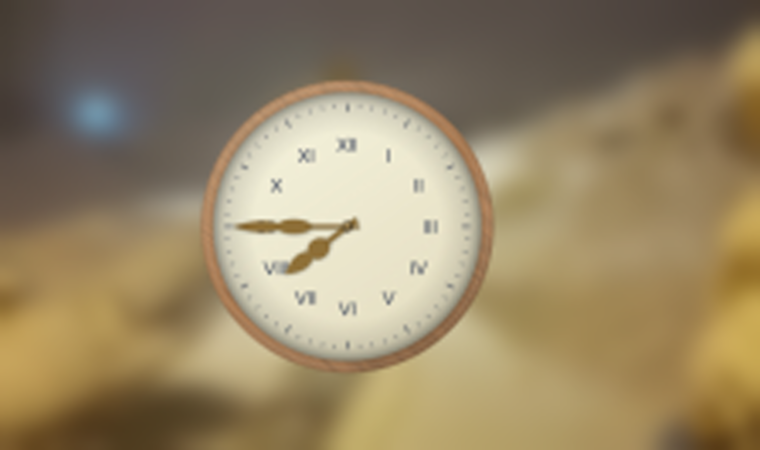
7:45
